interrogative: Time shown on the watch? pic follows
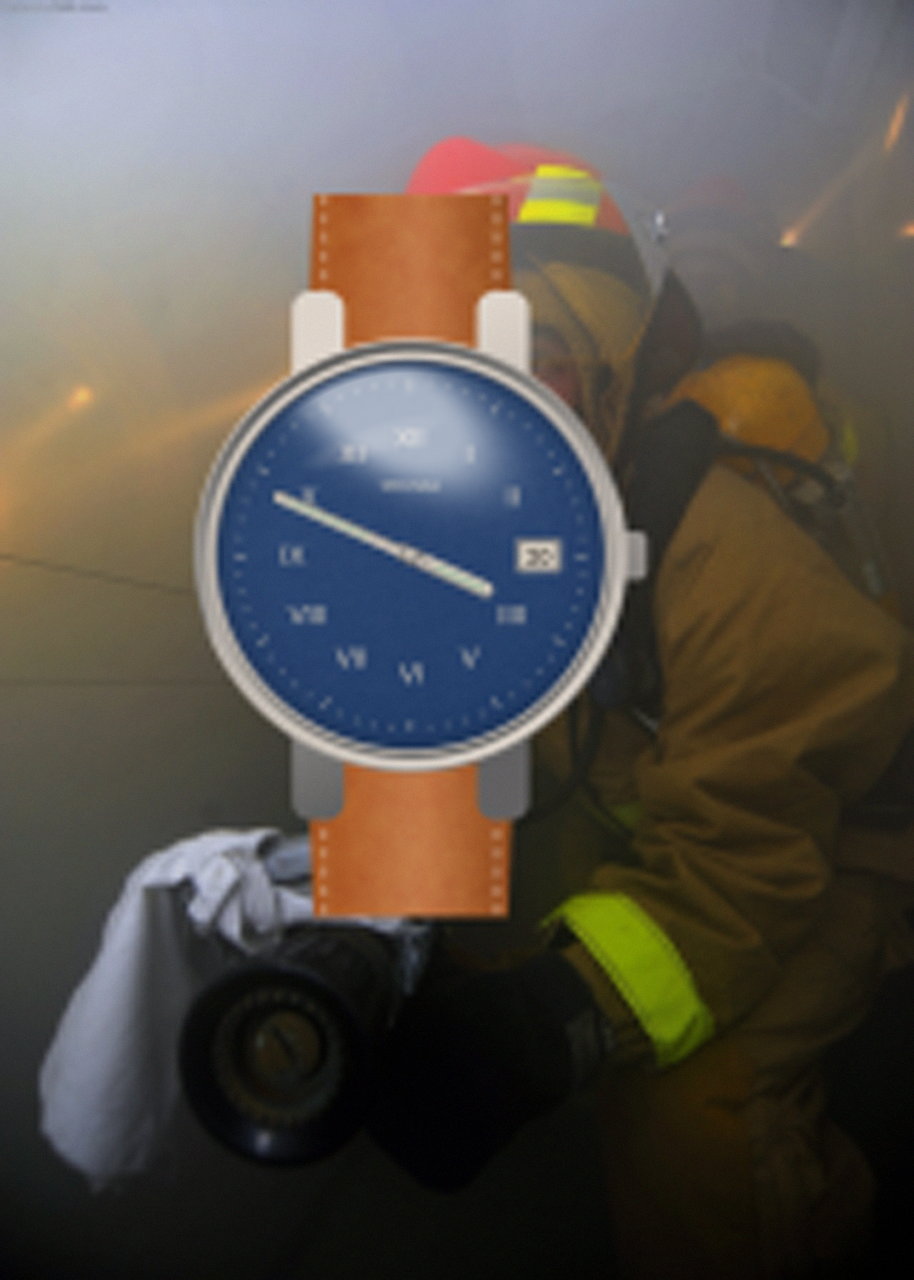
3:49
